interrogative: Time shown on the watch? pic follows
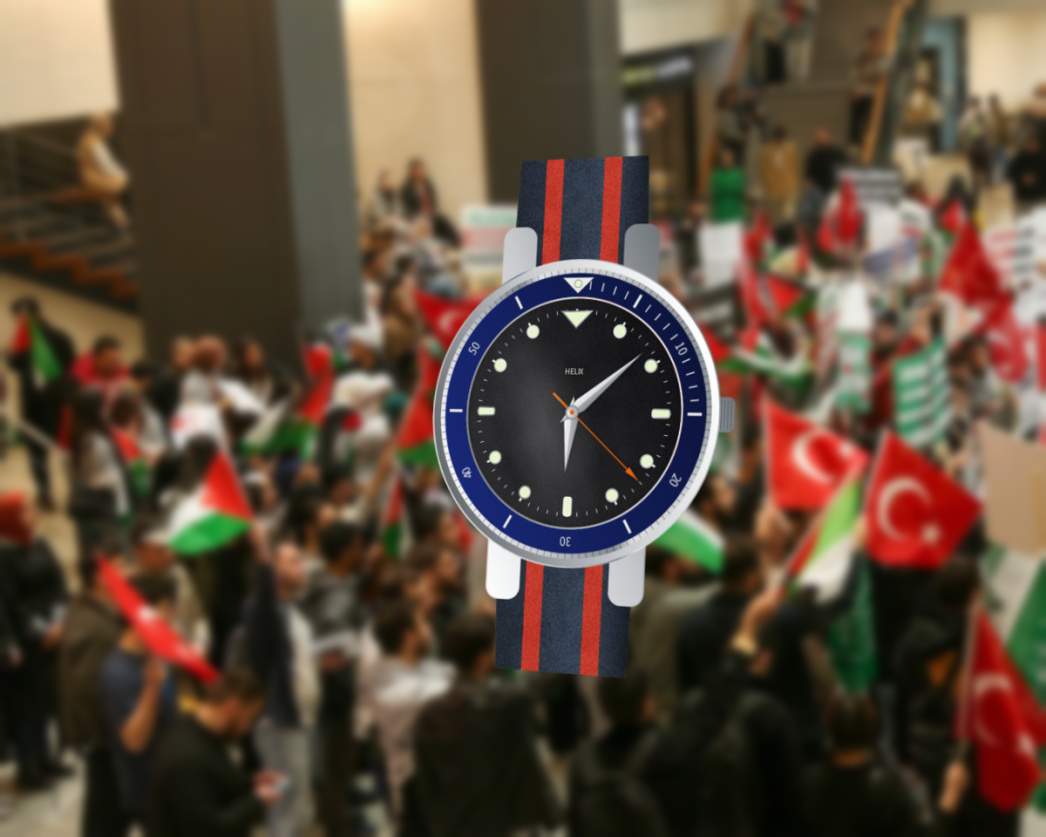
6:08:22
